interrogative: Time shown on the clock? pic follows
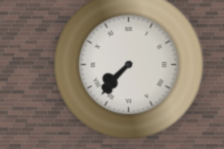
7:37
